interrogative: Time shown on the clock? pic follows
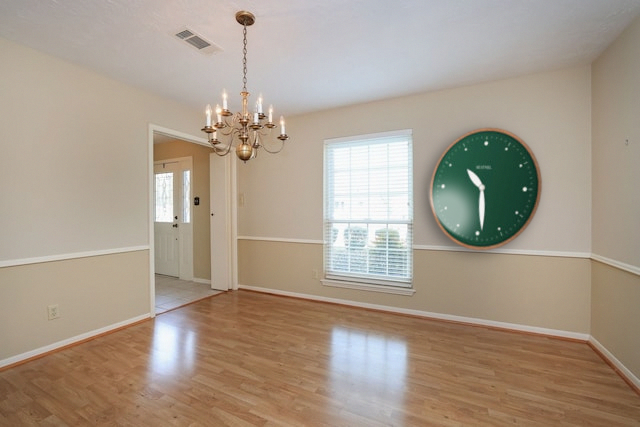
10:29
